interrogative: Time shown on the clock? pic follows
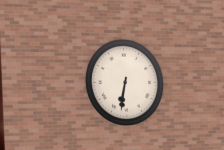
6:32
